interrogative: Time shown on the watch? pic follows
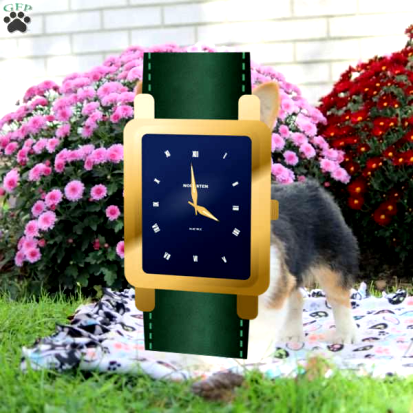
3:59
